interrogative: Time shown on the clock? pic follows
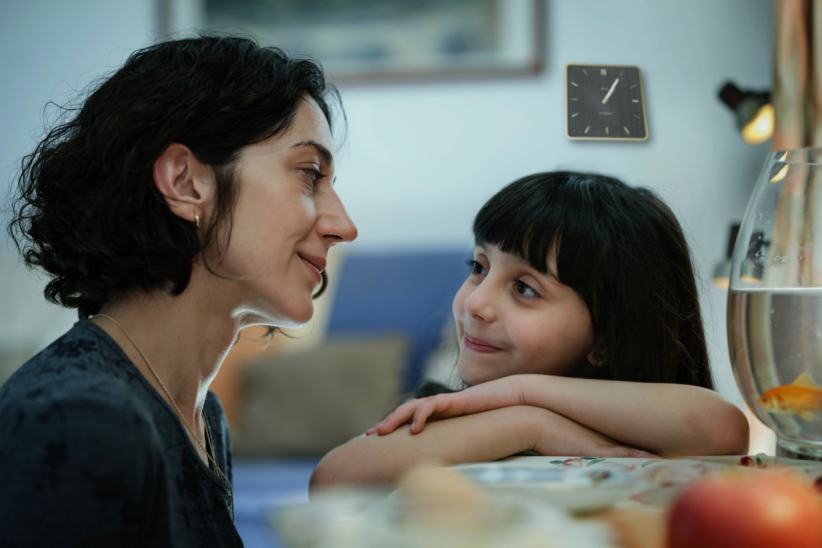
1:05
